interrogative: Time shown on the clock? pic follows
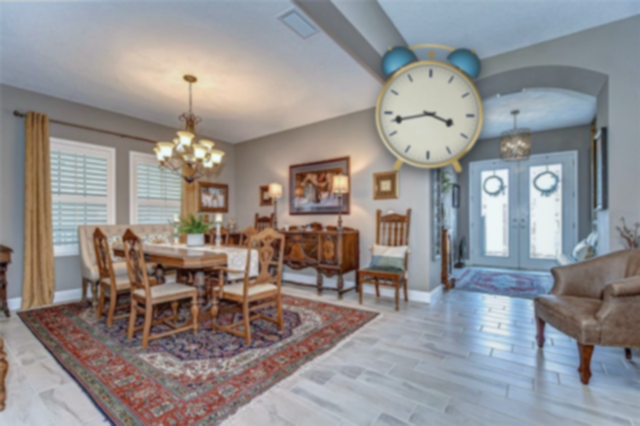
3:43
